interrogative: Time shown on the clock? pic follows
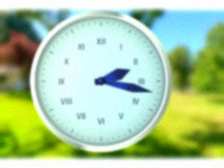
2:17
